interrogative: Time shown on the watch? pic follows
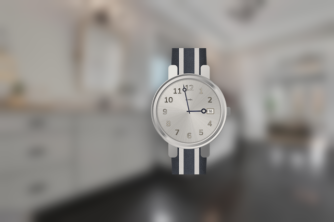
2:58
